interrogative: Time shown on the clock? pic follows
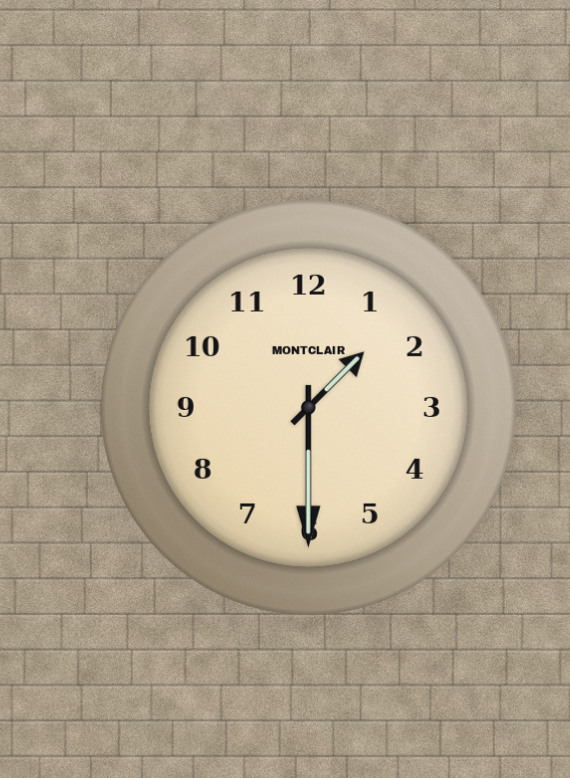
1:30
